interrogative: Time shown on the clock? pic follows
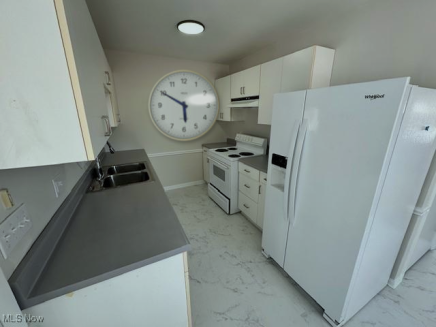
5:50
